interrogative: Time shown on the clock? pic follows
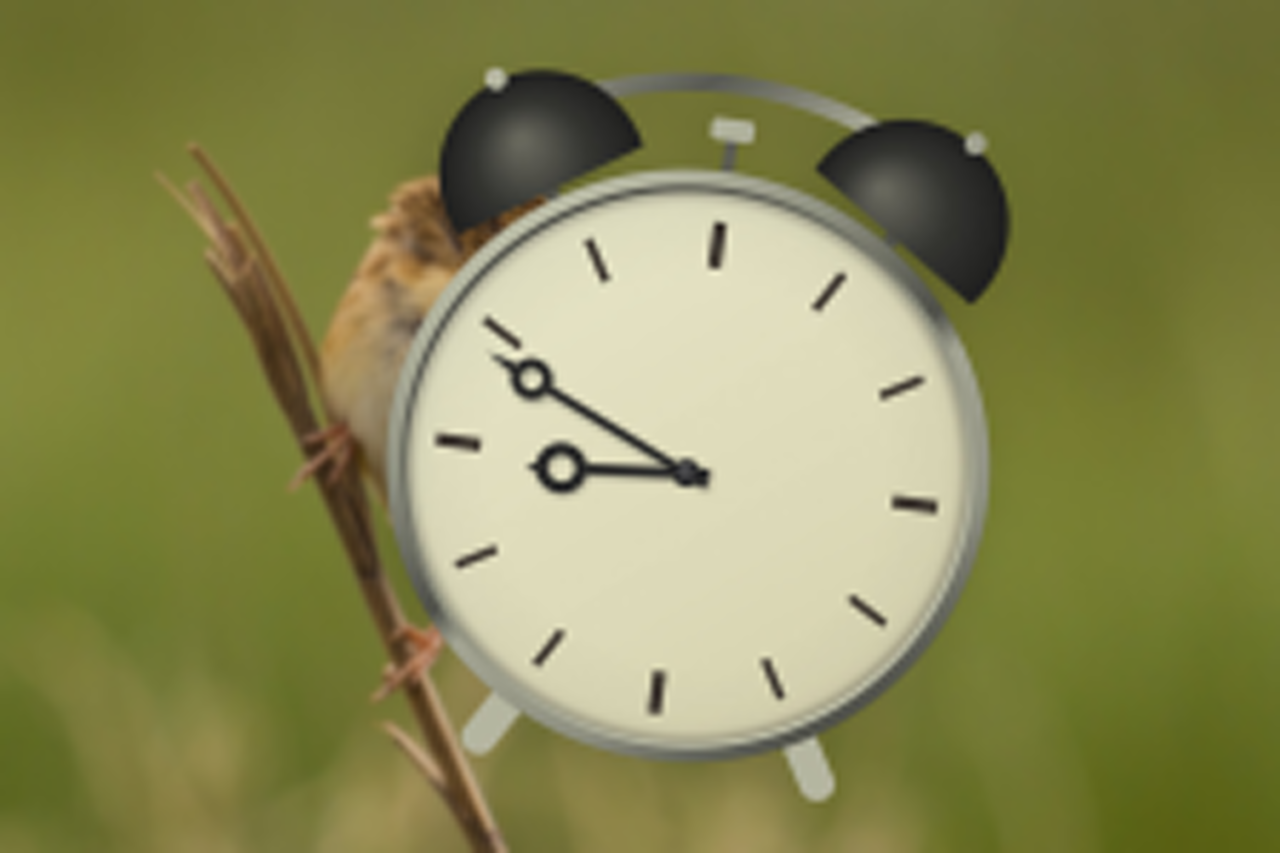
8:49
